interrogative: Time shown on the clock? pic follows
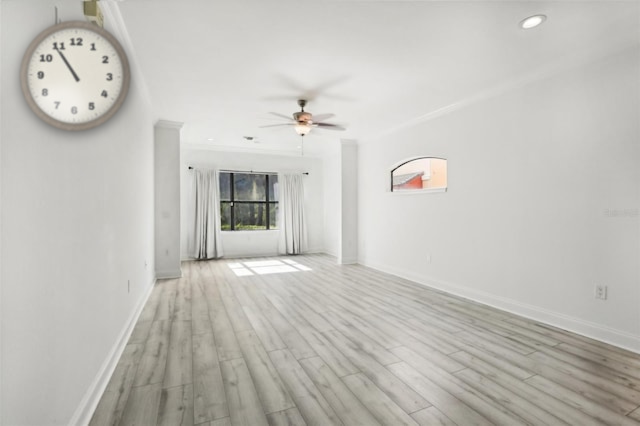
10:54
